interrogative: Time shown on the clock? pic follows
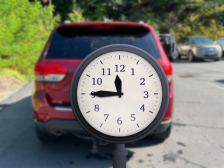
11:45
